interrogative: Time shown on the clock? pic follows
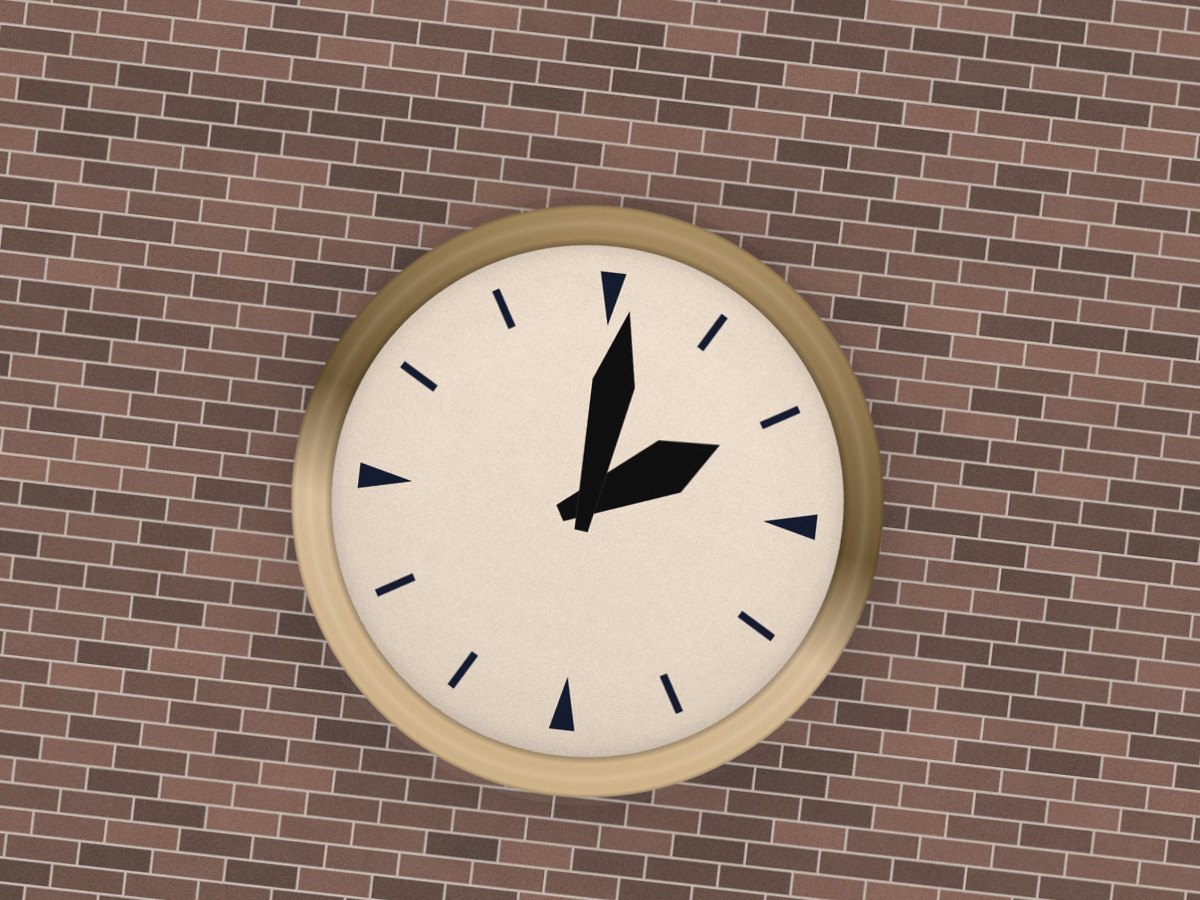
2:01
